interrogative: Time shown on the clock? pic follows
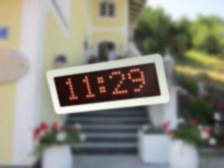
11:29
